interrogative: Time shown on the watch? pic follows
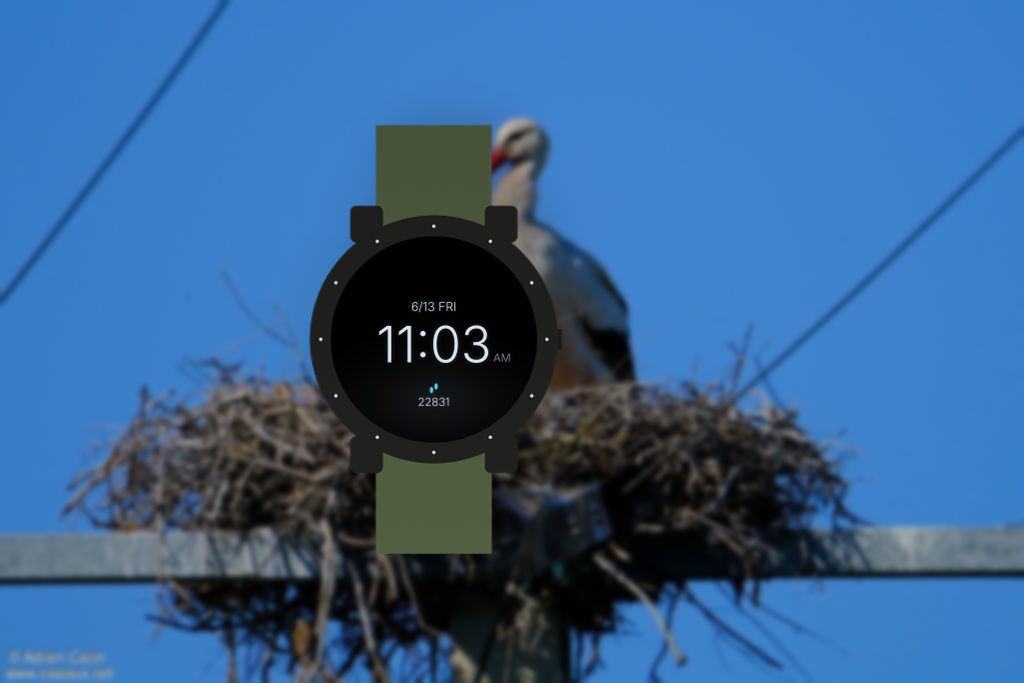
11:03
